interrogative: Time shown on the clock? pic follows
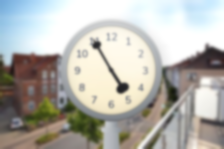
4:55
